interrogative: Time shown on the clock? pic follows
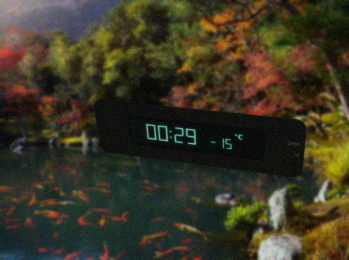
0:29
